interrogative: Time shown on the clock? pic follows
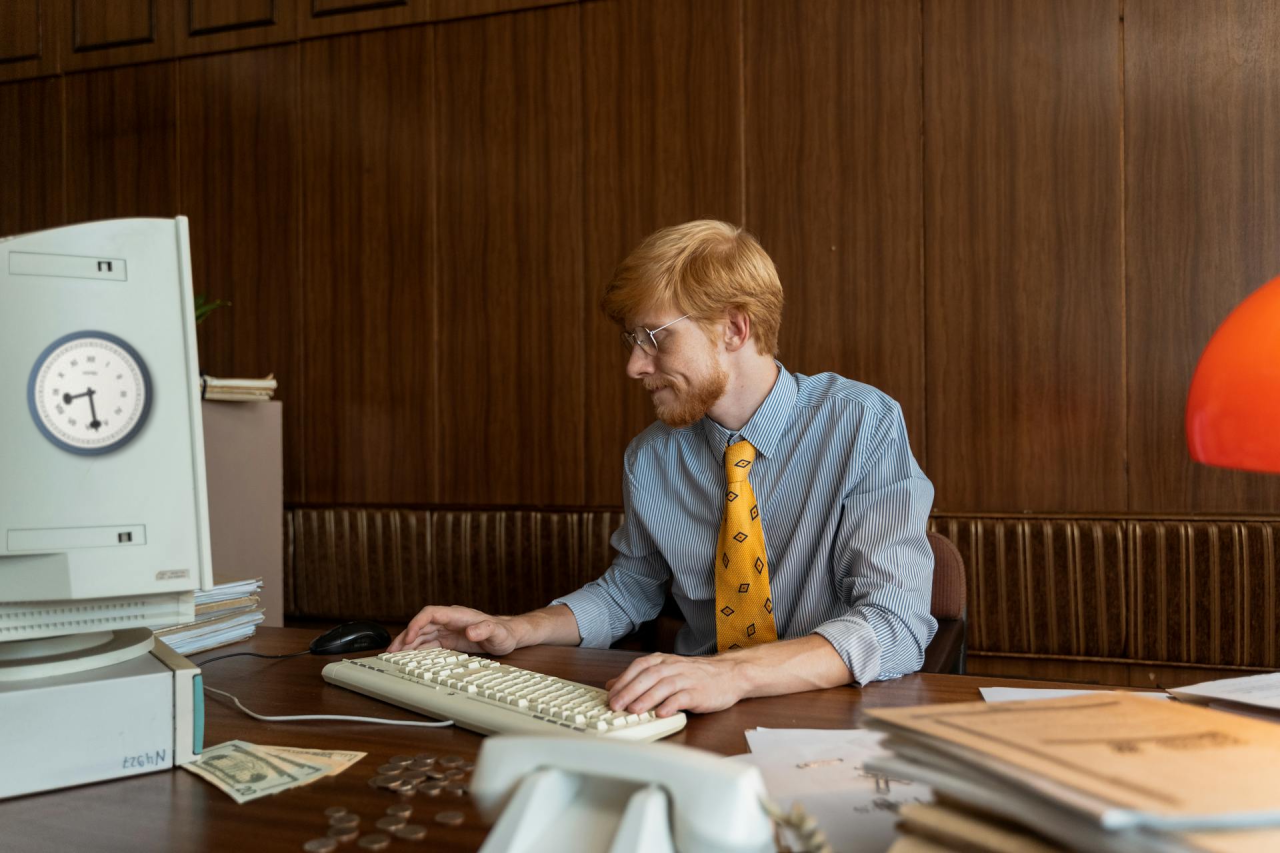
8:28
